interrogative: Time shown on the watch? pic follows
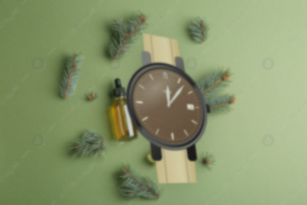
12:07
